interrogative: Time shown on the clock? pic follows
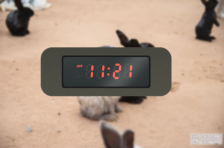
11:21
